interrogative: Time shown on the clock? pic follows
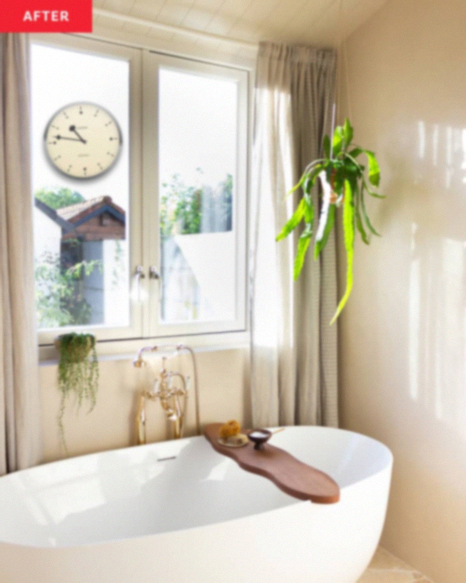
10:47
